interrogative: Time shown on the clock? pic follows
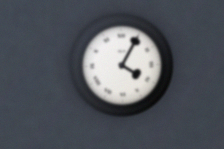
4:05
